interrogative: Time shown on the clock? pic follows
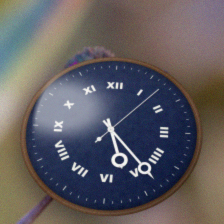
5:23:07
